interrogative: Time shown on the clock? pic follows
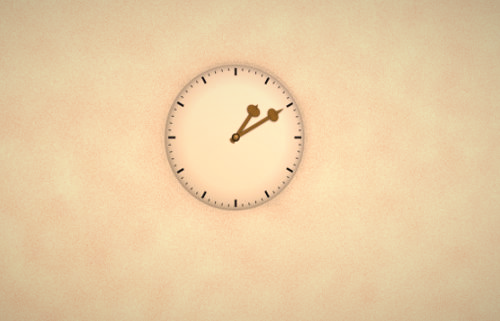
1:10
